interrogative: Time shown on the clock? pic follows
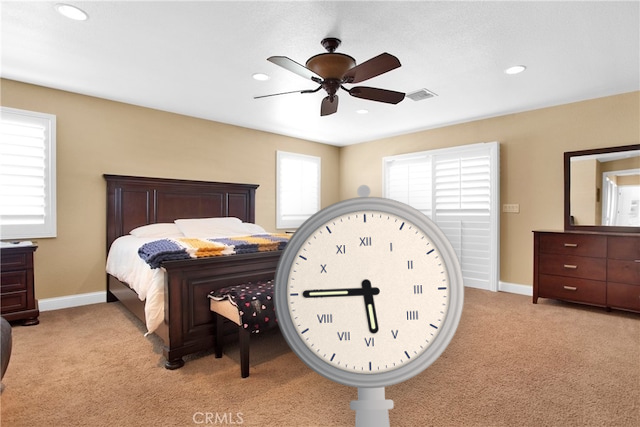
5:45
